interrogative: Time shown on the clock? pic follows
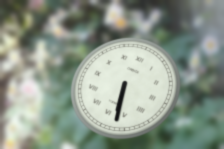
5:27
